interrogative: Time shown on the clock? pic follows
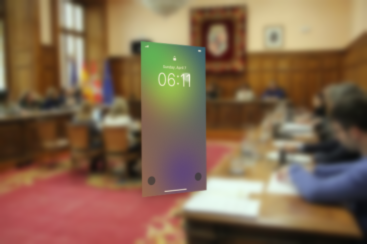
6:11
